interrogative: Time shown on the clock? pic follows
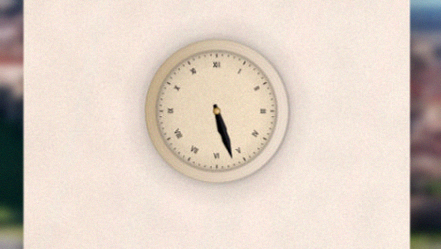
5:27
